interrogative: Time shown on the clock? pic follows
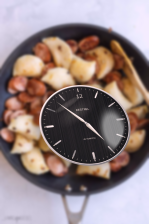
4:53
